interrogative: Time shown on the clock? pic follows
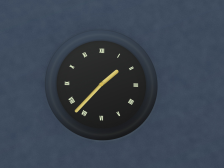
1:37
